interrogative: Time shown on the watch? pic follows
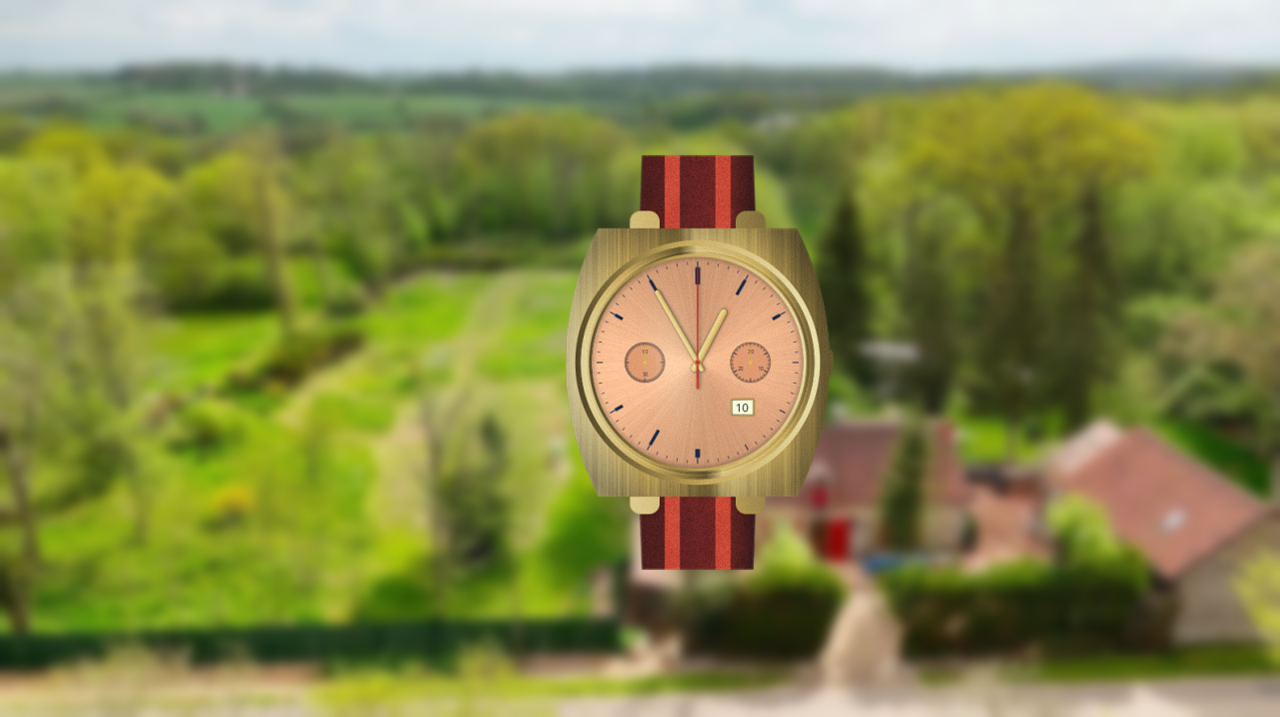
12:55
